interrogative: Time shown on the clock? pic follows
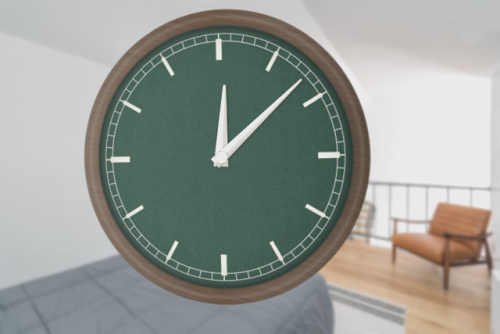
12:08
